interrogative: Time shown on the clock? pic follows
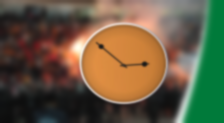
2:52
